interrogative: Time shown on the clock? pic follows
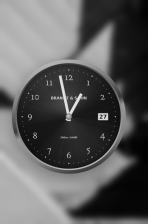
12:58
